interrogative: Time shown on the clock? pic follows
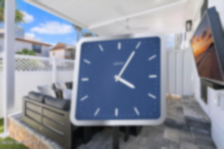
4:05
